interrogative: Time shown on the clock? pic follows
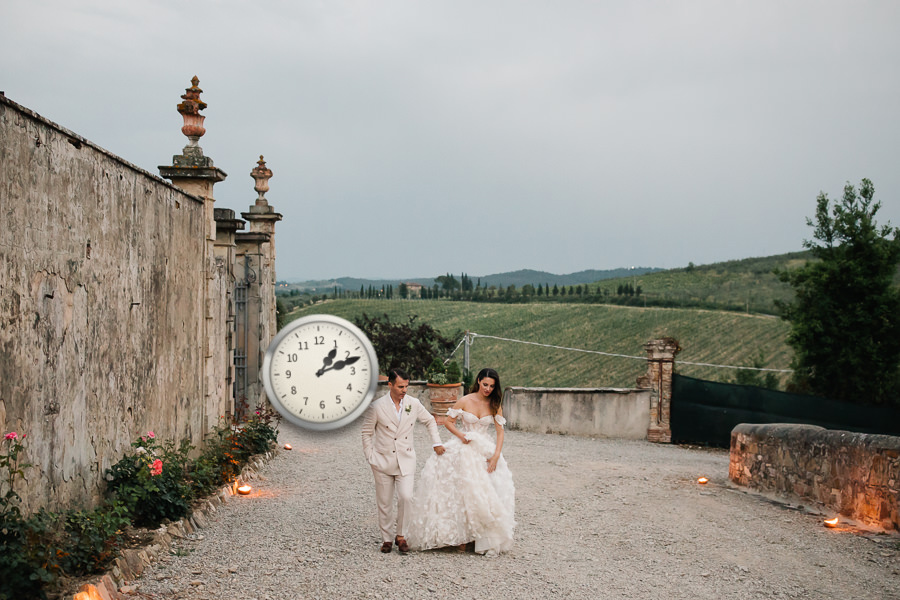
1:12
